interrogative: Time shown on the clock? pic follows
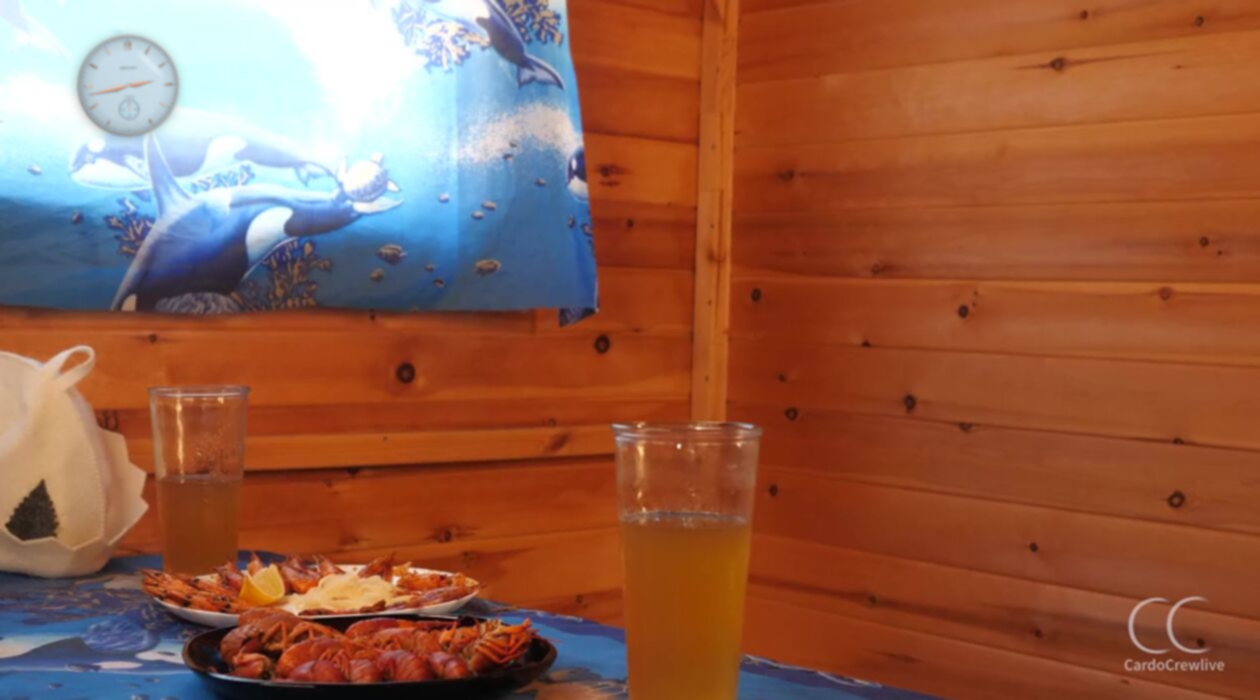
2:43
